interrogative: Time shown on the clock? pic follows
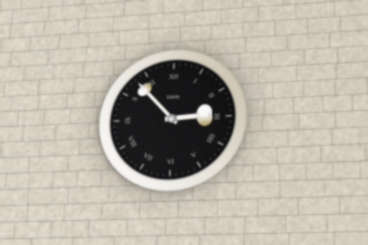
2:53
